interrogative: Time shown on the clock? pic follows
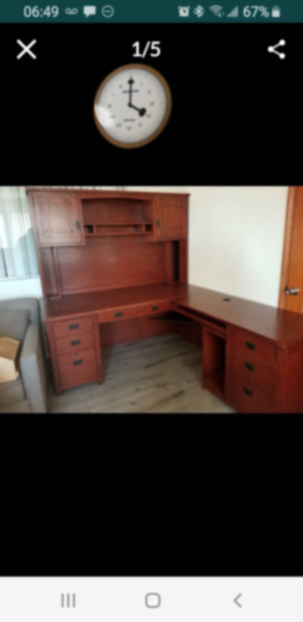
4:00
